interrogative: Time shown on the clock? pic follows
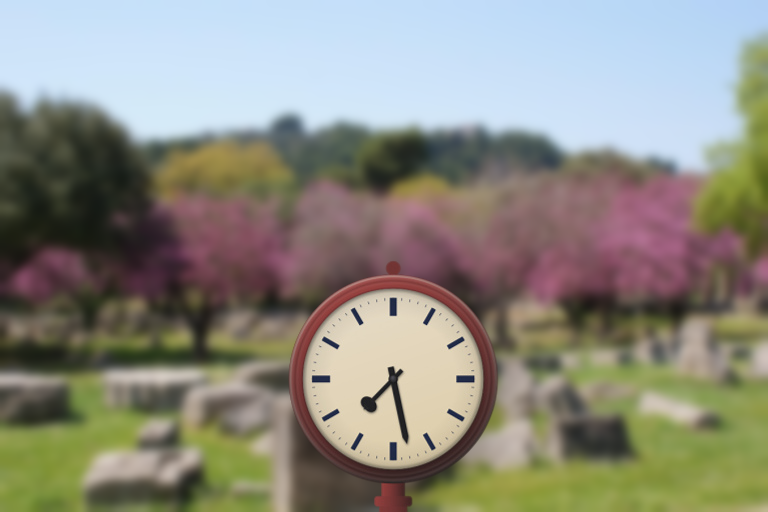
7:28
